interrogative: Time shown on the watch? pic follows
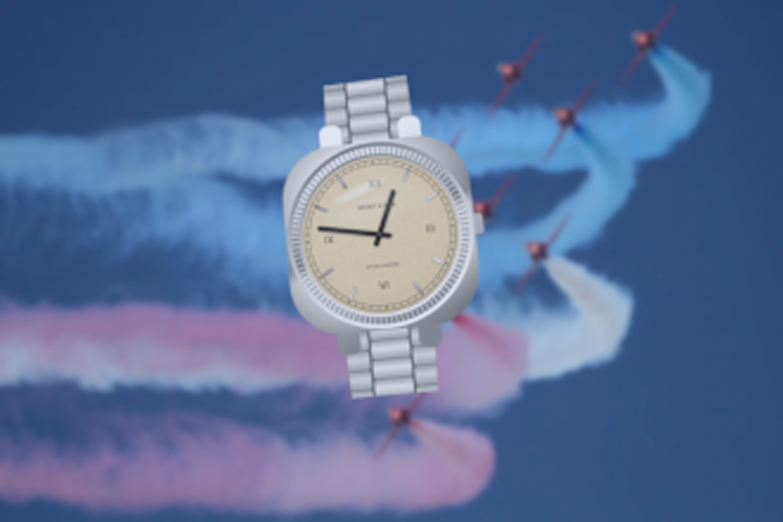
12:47
